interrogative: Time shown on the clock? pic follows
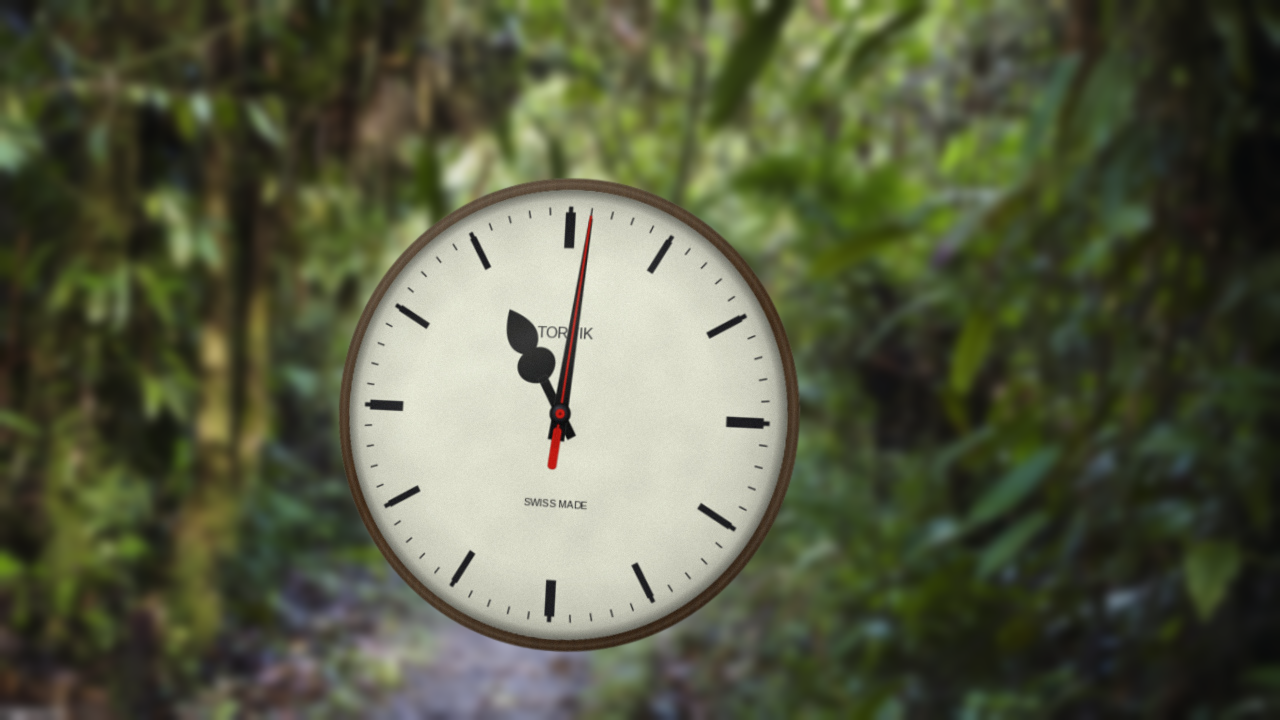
11:01:01
